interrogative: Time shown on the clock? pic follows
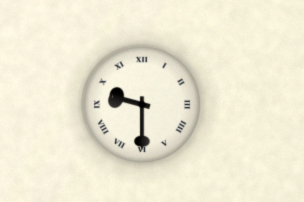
9:30
